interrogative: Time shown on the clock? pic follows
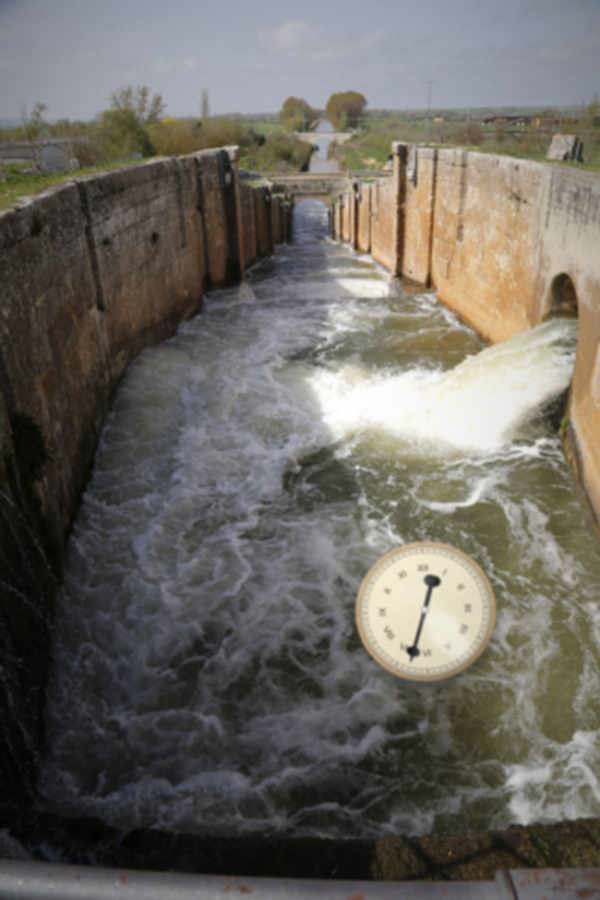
12:33
